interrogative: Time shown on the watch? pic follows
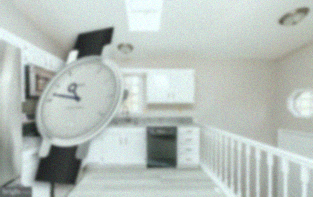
10:47
